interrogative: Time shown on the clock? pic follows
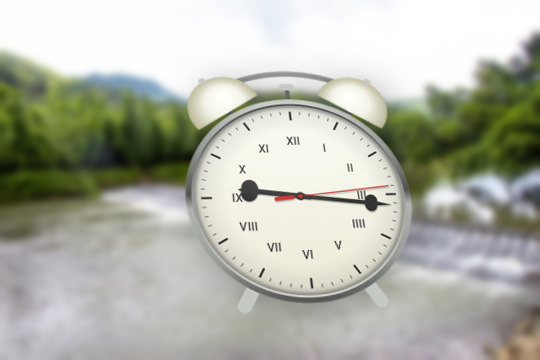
9:16:14
